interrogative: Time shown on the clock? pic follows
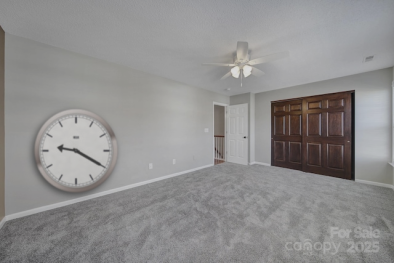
9:20
